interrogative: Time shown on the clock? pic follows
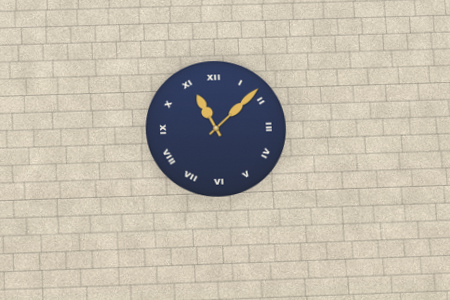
11:08
